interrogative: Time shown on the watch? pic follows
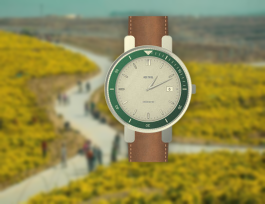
1:11
